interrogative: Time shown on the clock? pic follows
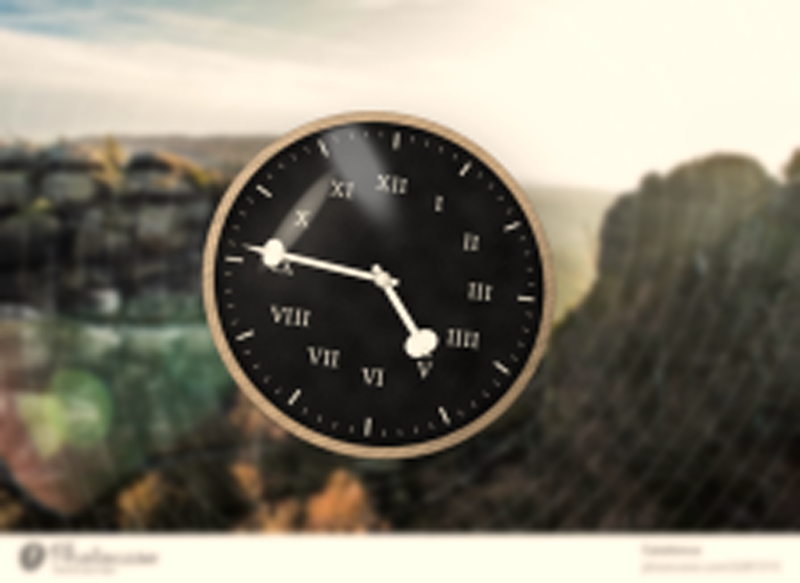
4:46
